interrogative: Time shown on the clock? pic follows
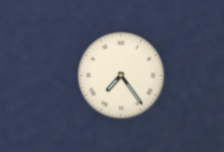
7:24
